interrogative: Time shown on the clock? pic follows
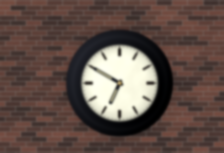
6:50
